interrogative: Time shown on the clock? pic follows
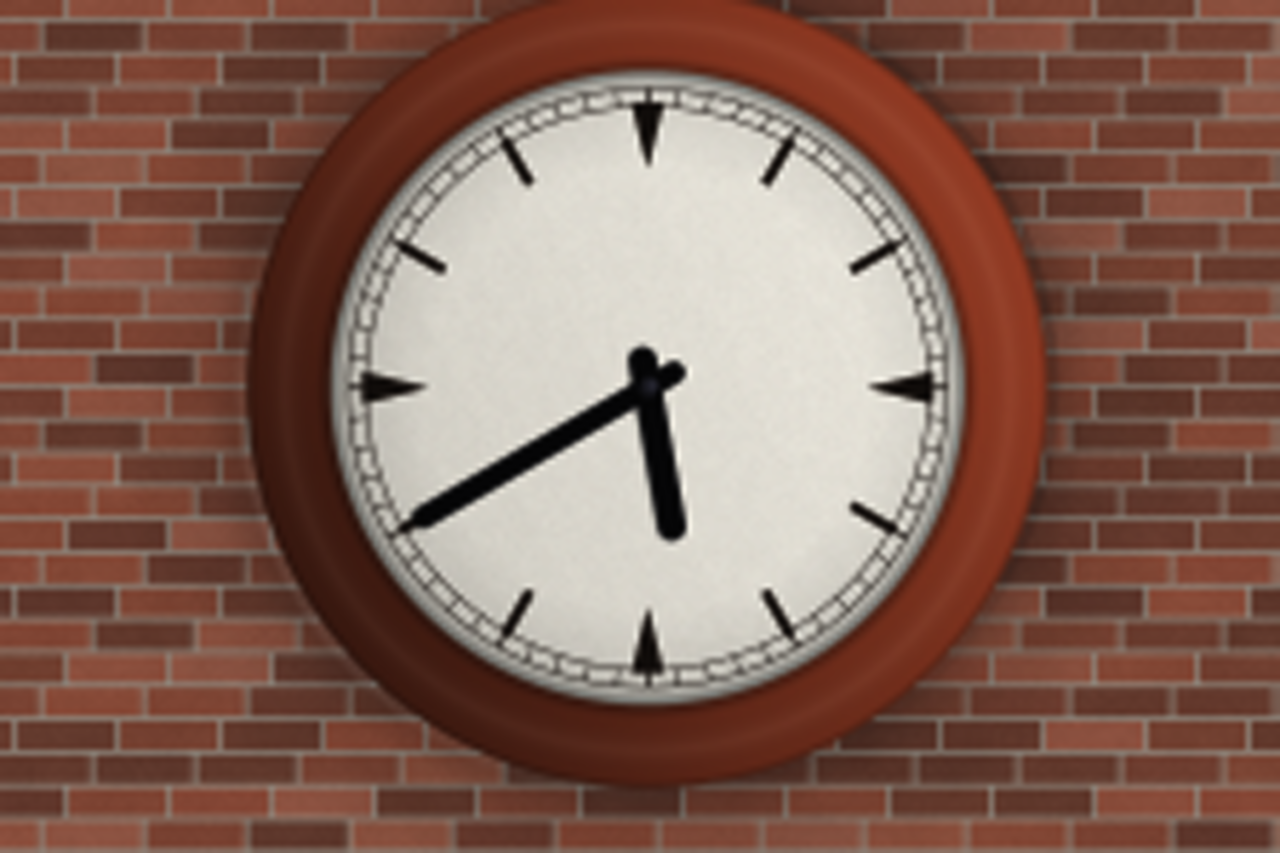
5:40
